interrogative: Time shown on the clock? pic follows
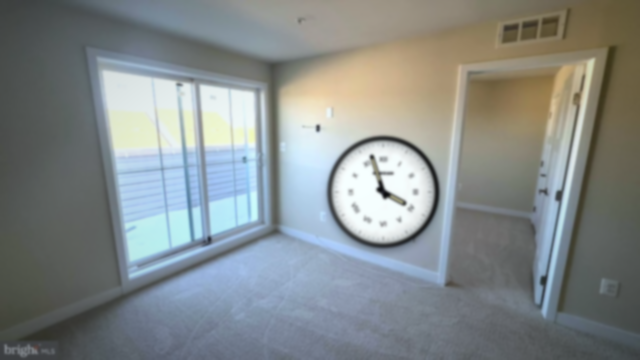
3:57
